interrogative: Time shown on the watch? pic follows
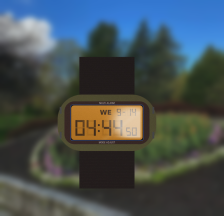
4:44:50
